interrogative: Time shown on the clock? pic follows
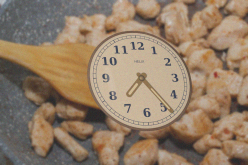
7:24
